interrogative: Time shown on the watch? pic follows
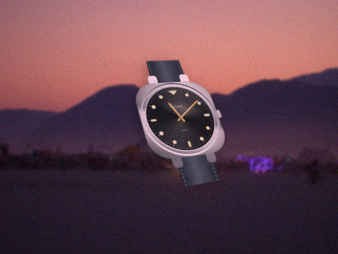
11:09
